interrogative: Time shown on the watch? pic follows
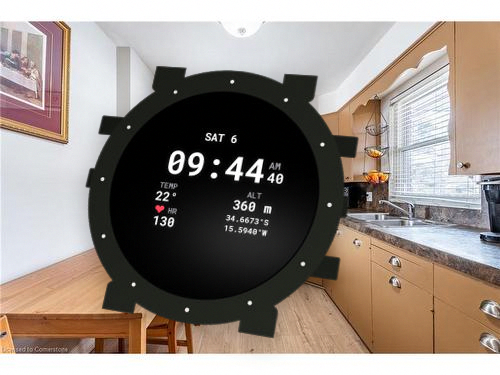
9:44:40
